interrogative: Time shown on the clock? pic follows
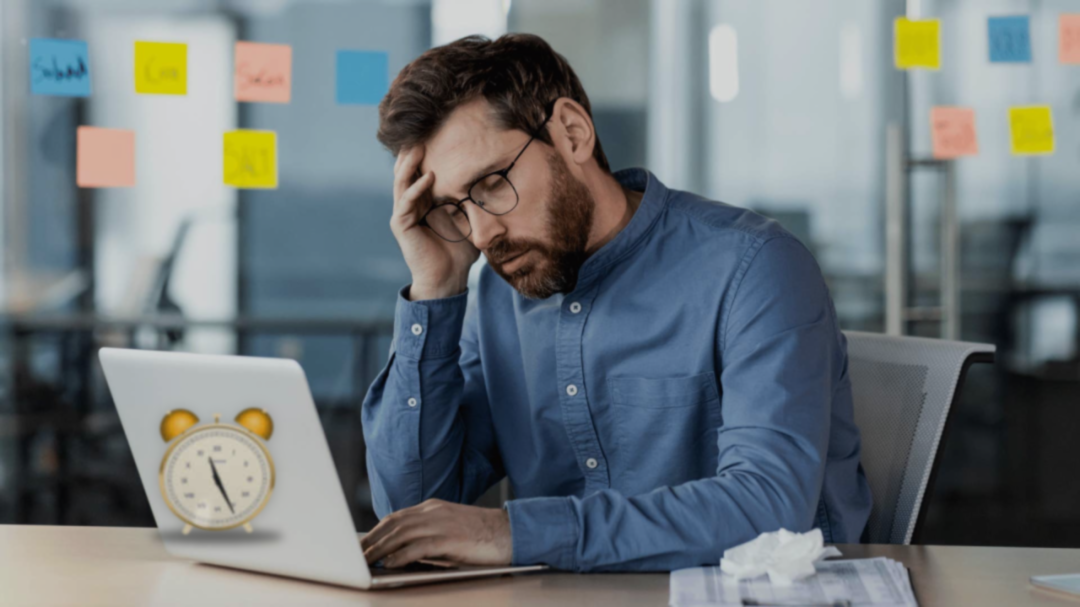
11:26
